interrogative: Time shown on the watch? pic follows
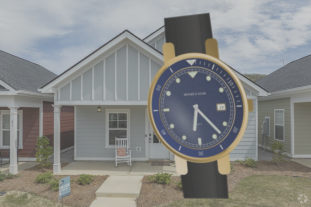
6:23
